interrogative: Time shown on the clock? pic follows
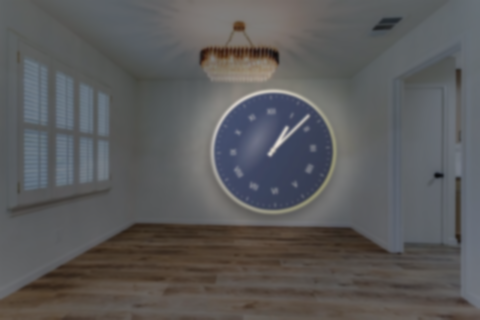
1:08
